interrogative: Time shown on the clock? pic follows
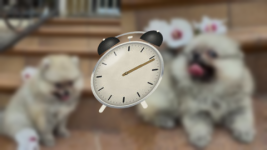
2:11
